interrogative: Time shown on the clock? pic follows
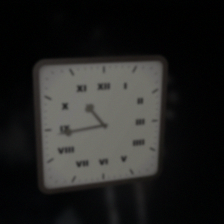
10:44
